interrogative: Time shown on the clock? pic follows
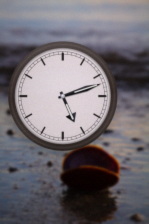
5:12
